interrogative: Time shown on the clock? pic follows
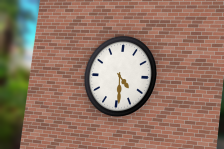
4:29
